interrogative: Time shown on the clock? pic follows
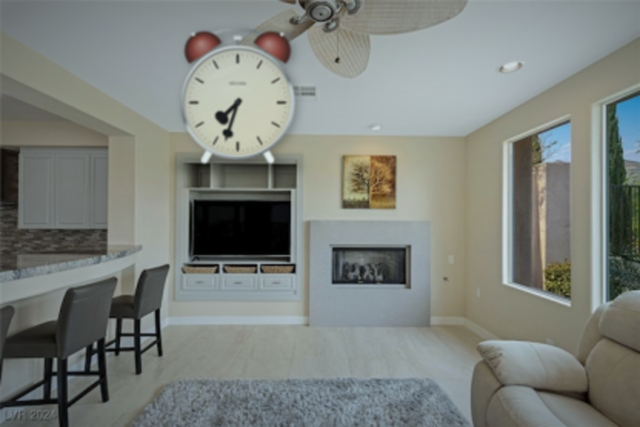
7:33
